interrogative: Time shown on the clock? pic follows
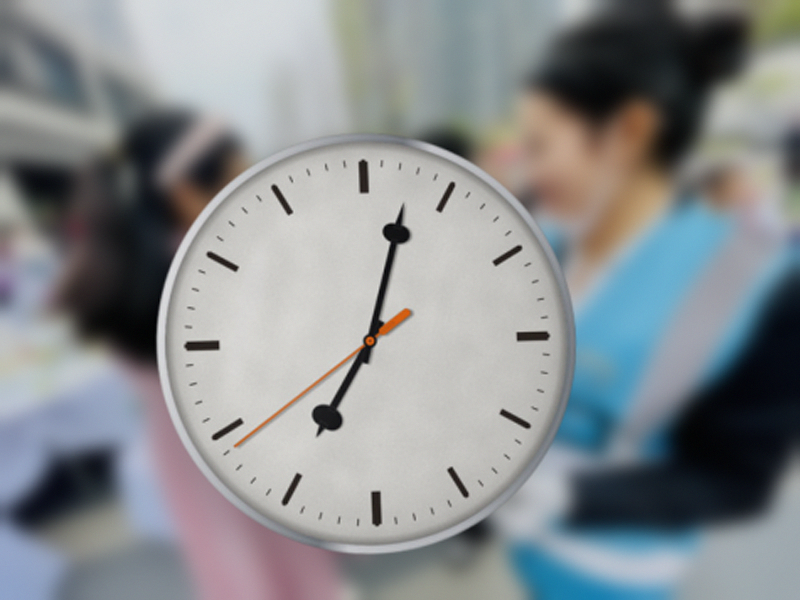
7:02:39
